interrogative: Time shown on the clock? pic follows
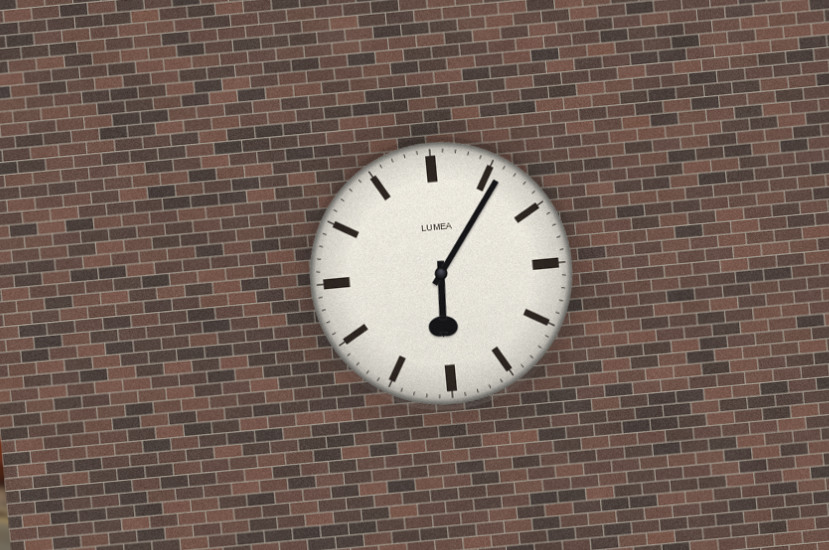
6:06
